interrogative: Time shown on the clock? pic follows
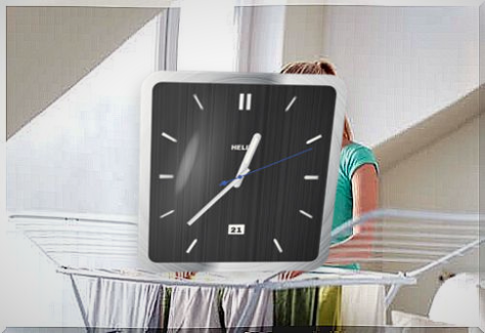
12:37:11
